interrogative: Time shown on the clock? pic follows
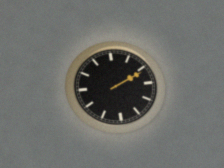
2:11
